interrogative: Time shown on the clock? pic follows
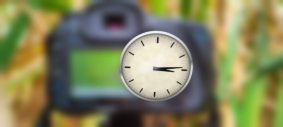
3:14
